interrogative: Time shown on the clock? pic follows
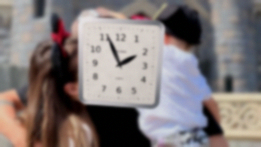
1:56
